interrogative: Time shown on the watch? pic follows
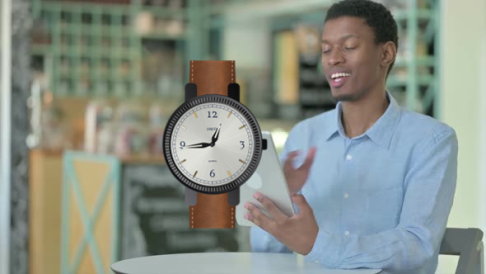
12:44
